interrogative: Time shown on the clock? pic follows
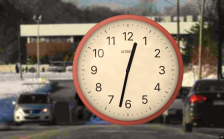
12:32
